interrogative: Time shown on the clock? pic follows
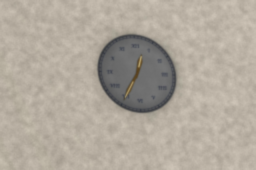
12:35
